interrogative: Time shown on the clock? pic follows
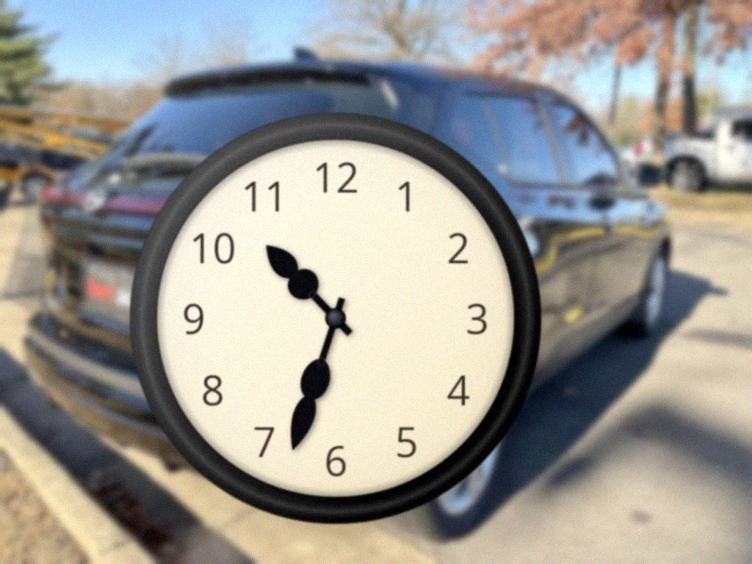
10:33
